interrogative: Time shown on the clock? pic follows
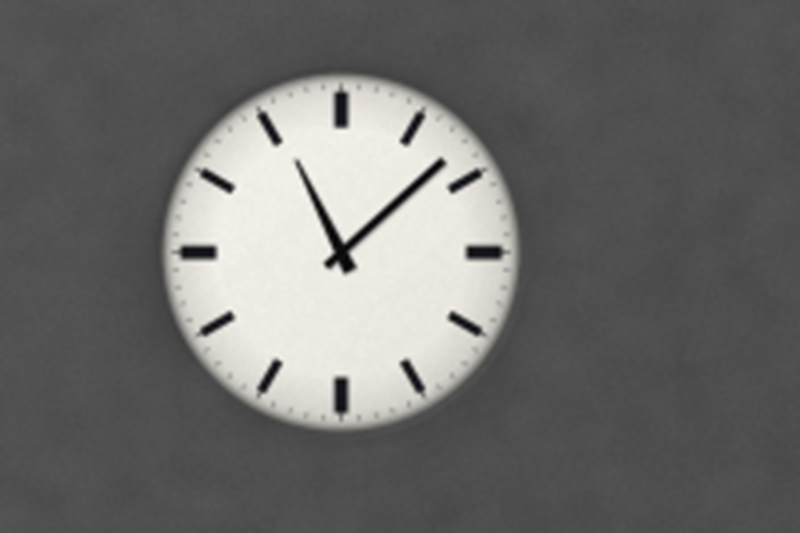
11:08
